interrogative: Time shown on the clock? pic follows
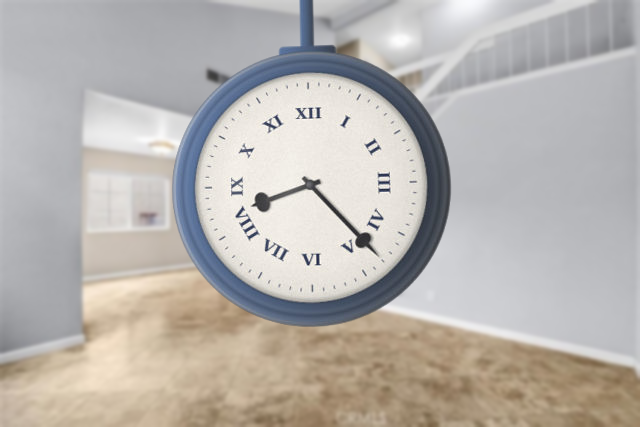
8:23
